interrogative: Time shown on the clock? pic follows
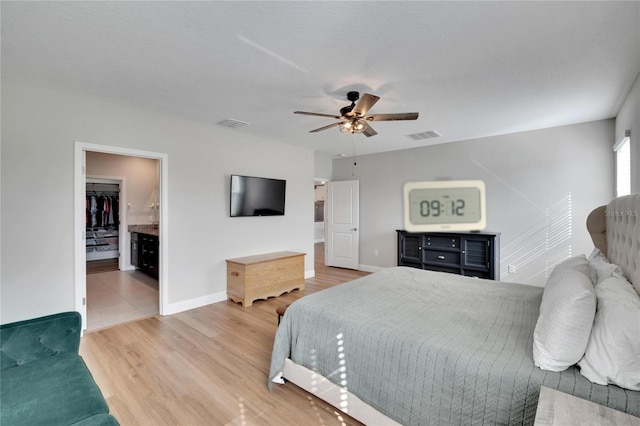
9:12
